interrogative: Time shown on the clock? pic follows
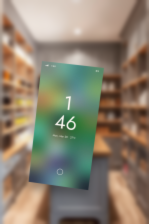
1:46
